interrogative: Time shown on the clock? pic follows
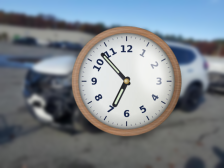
6:53
